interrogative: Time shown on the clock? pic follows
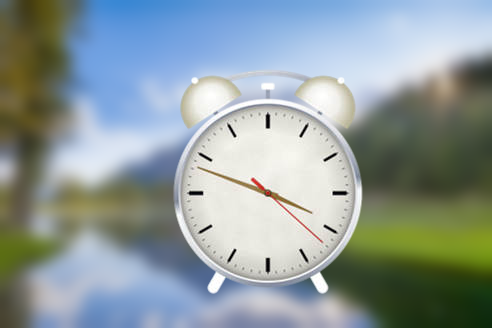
3:48:22
